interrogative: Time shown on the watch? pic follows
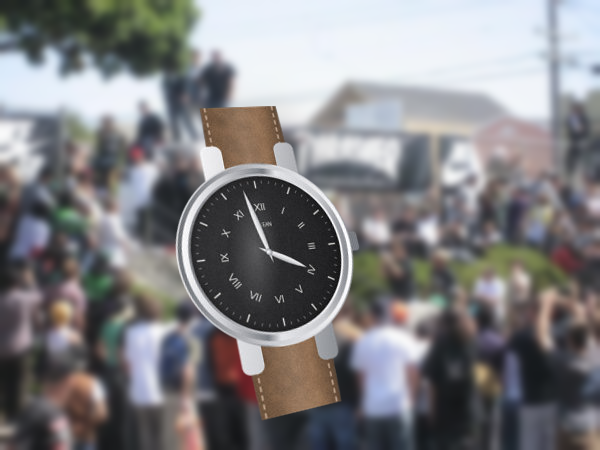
3:58
